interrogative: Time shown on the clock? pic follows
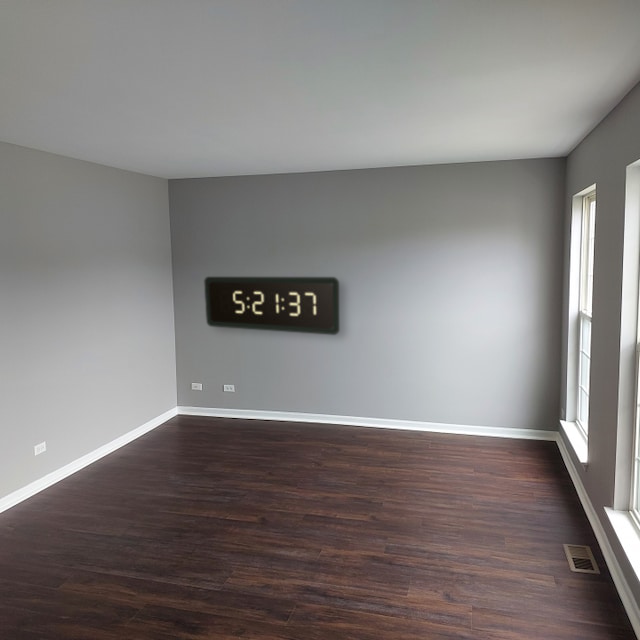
5:21:37
